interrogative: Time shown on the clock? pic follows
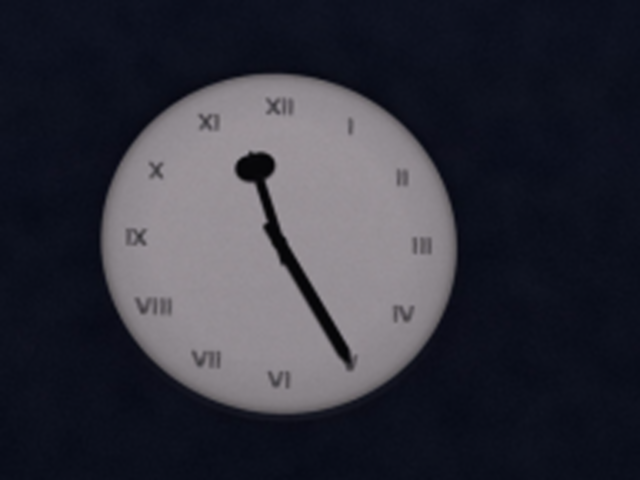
11:25
